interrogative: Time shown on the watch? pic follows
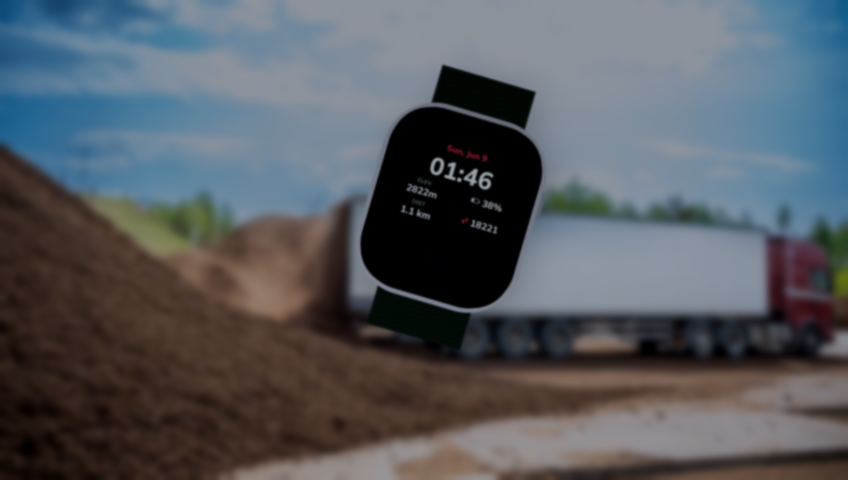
1:46
